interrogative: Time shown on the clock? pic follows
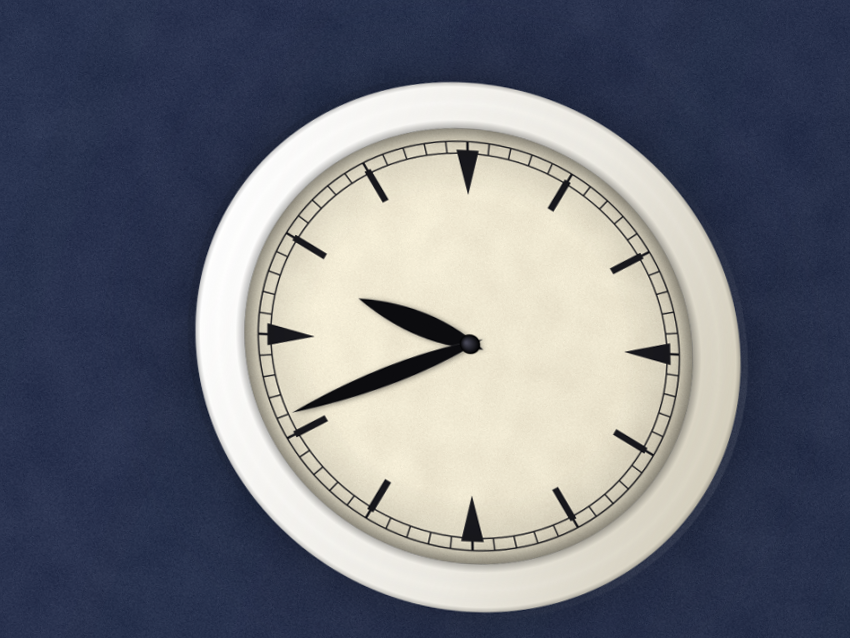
9:41
